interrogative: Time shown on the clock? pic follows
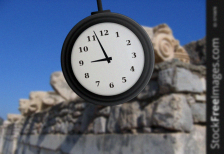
8:57
